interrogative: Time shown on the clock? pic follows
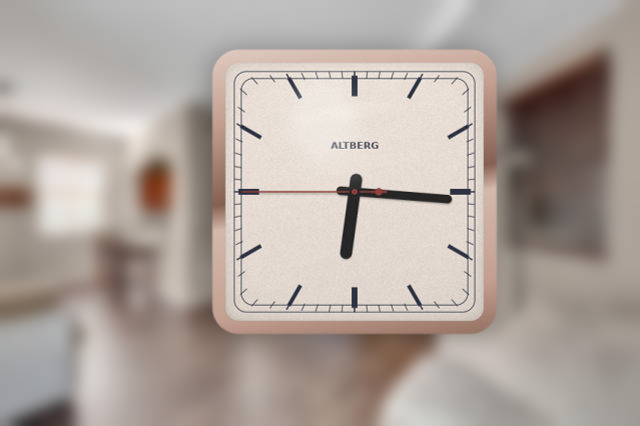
6:15:45
